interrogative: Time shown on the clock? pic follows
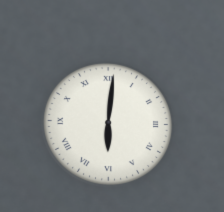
6:01
